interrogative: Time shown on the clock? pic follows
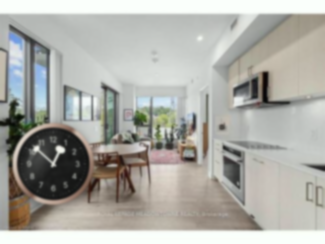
12:52
